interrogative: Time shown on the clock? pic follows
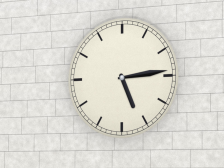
5:14
